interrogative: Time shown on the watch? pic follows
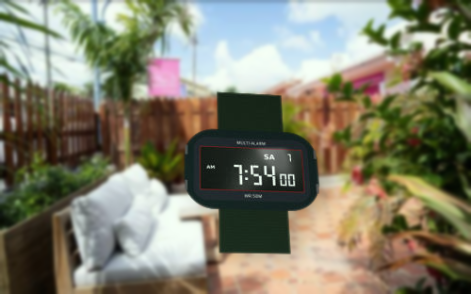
7:54:00
